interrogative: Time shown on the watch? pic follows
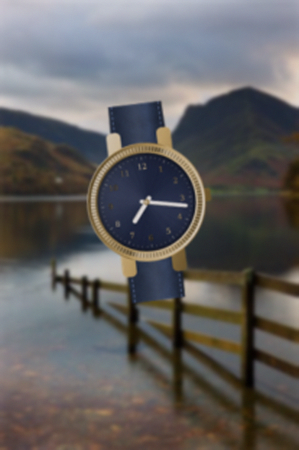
7:17
